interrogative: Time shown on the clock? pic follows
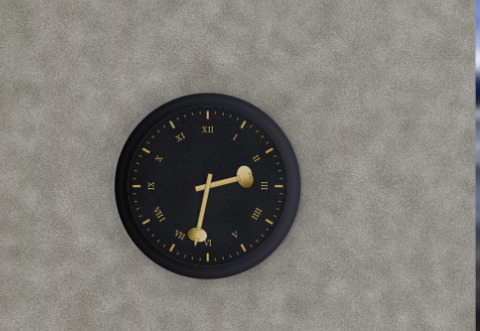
2:32
